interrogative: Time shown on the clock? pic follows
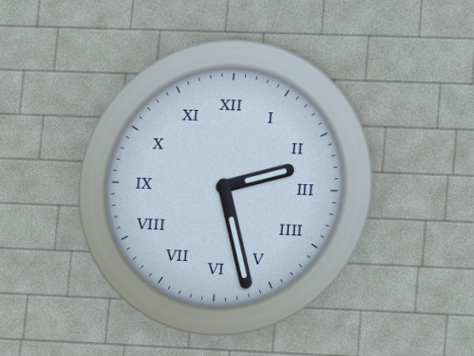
2:27
